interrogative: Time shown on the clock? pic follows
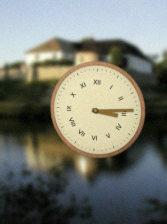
3:14
